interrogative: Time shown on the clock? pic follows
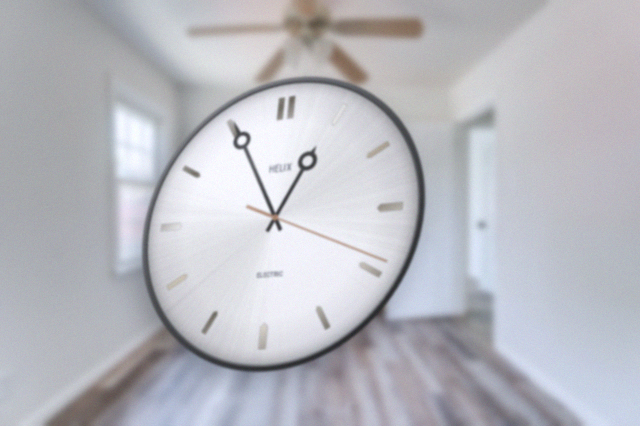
12:55:19
